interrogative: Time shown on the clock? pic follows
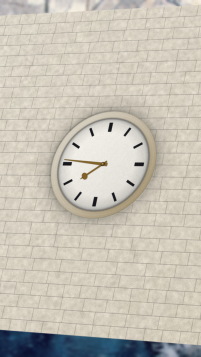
7:46
